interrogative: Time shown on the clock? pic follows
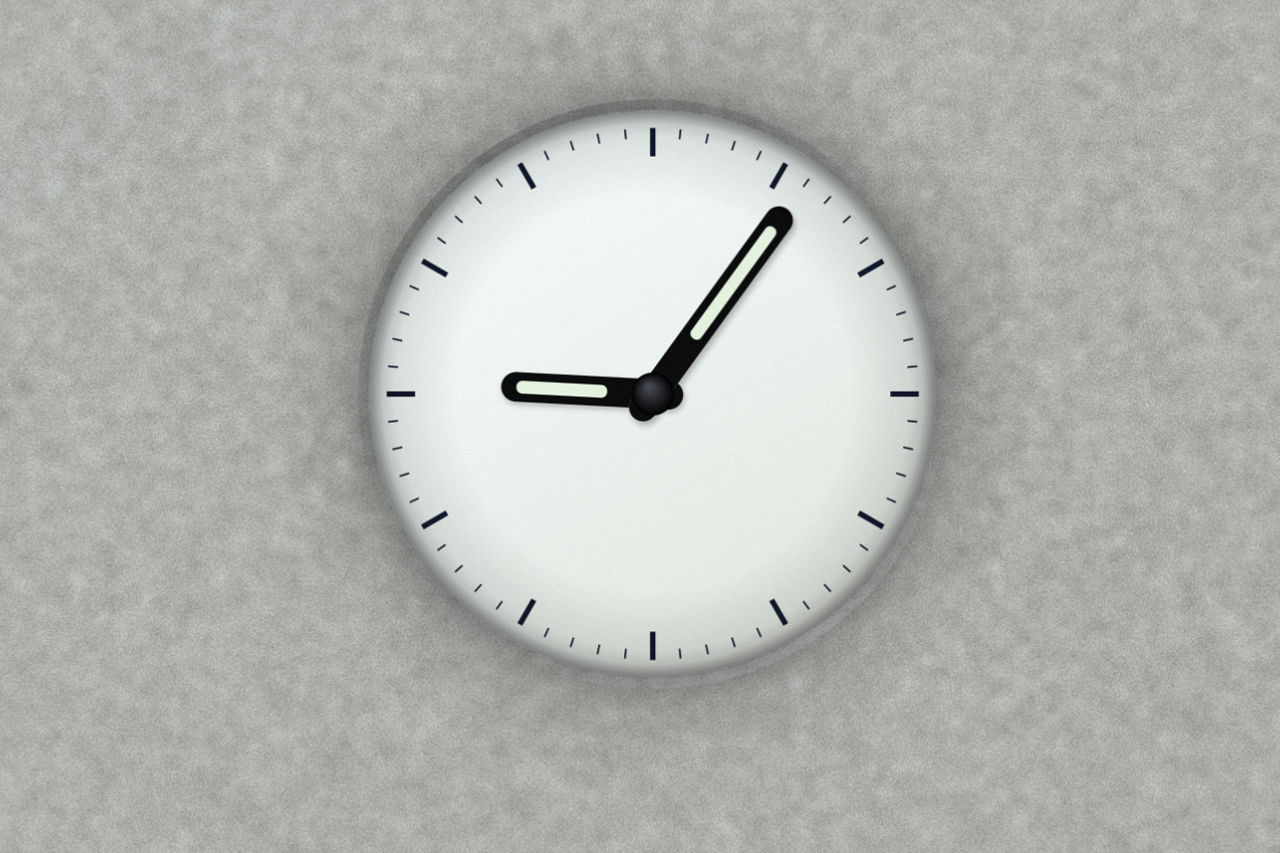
9:06
